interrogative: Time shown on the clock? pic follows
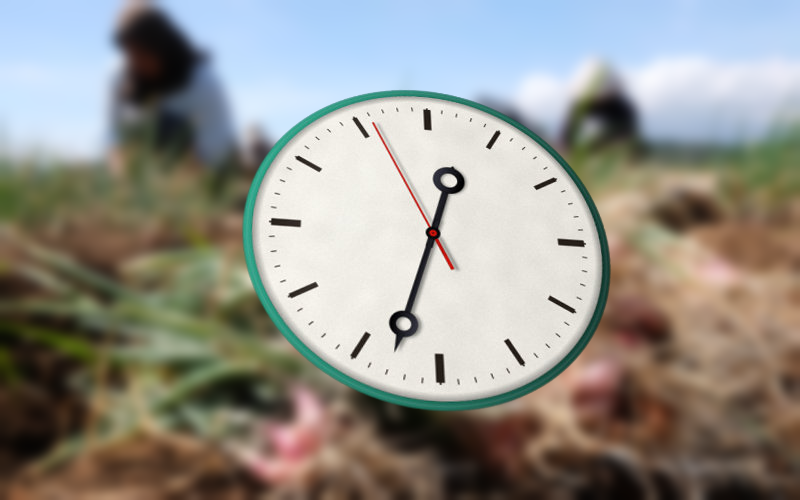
12:32:56
